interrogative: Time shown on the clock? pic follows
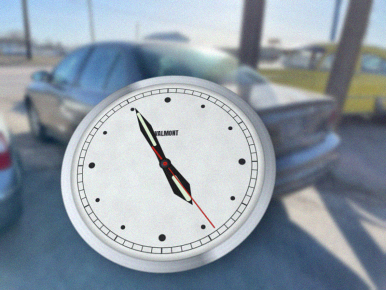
4:55:24
